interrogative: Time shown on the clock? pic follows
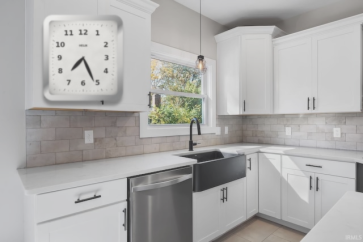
7:26
